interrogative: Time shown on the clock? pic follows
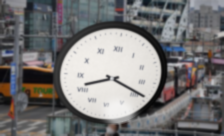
8:19
